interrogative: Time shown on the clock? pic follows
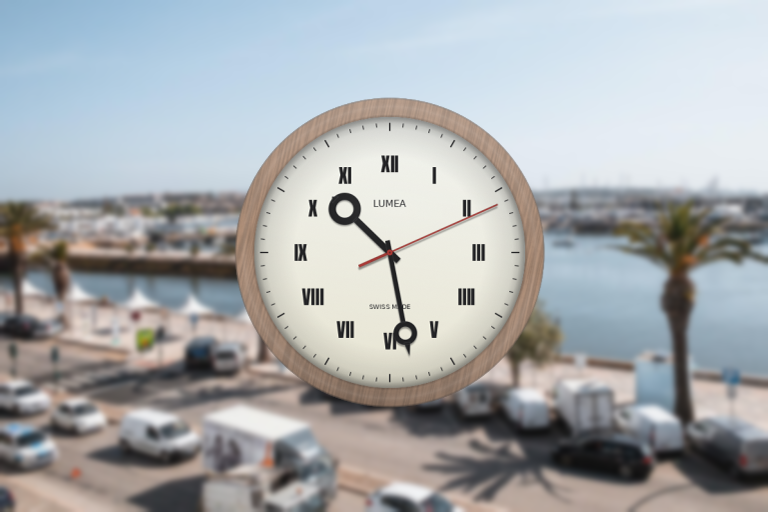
10:28:11
